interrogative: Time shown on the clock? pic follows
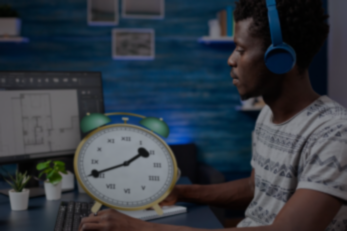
1:41
